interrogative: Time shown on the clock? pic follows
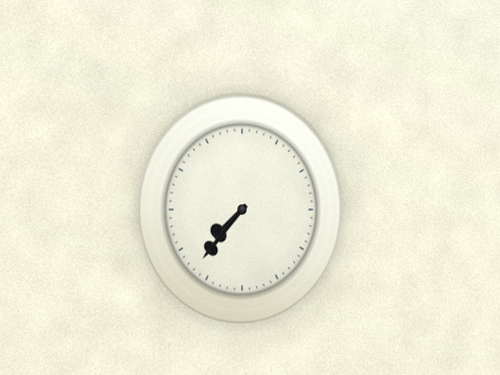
7:37
